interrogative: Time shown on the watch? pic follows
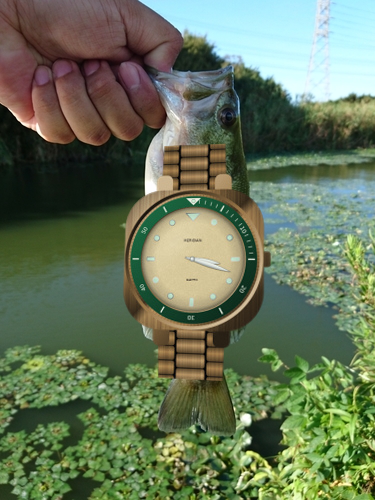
3:18
